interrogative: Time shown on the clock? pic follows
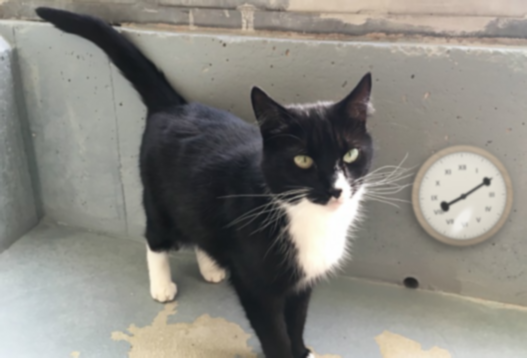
8:10
